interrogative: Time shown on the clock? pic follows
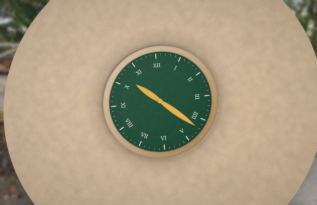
10:22
